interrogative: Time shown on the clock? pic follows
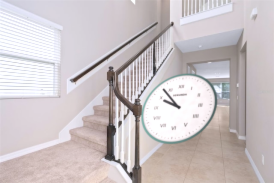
9:53
